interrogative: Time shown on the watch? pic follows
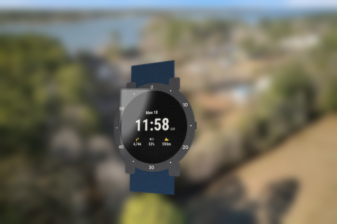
11:58
